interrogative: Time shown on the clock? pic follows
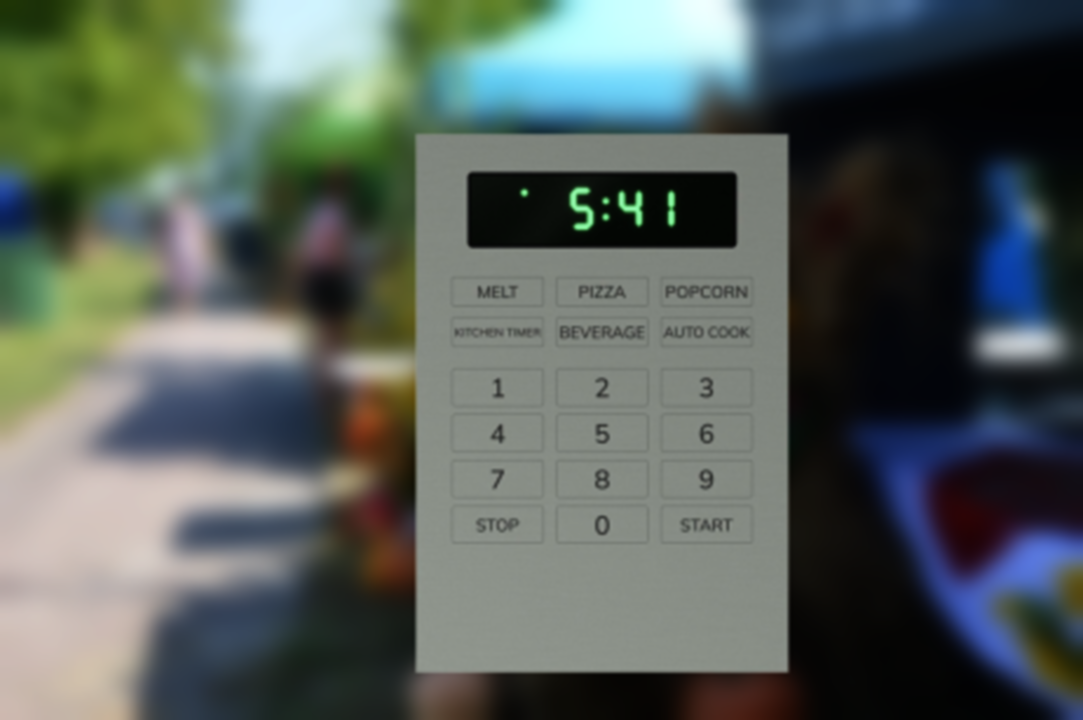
5:41
